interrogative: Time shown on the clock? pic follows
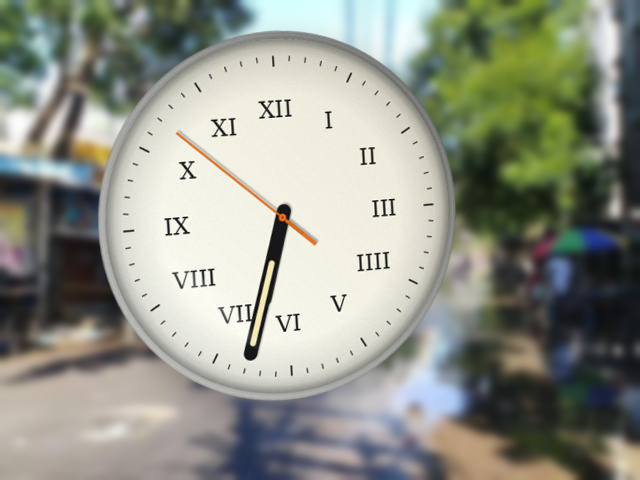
6:32:52
